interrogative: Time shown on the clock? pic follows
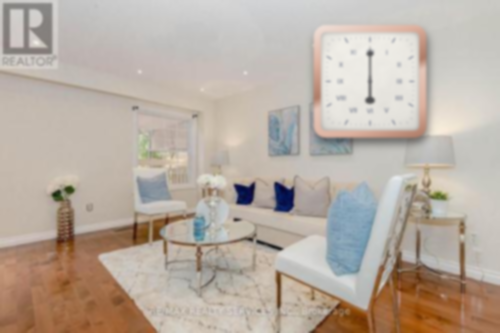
6:00
